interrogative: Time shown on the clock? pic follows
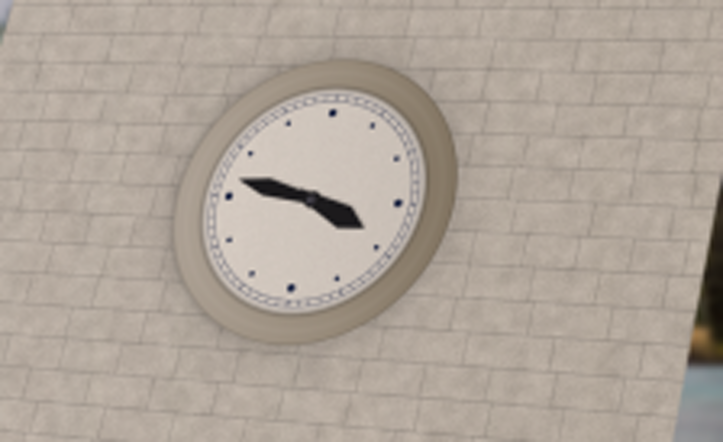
3:47
